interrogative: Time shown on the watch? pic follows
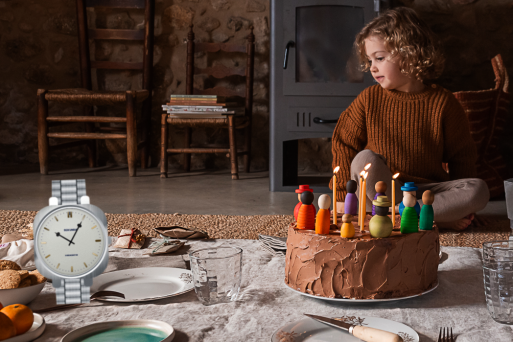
10:05
